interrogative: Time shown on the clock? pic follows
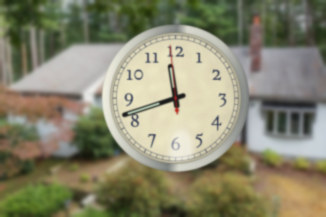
11:41:59
